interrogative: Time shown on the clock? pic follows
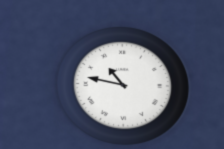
10:47
